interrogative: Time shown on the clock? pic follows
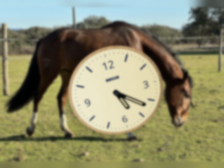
5:22
